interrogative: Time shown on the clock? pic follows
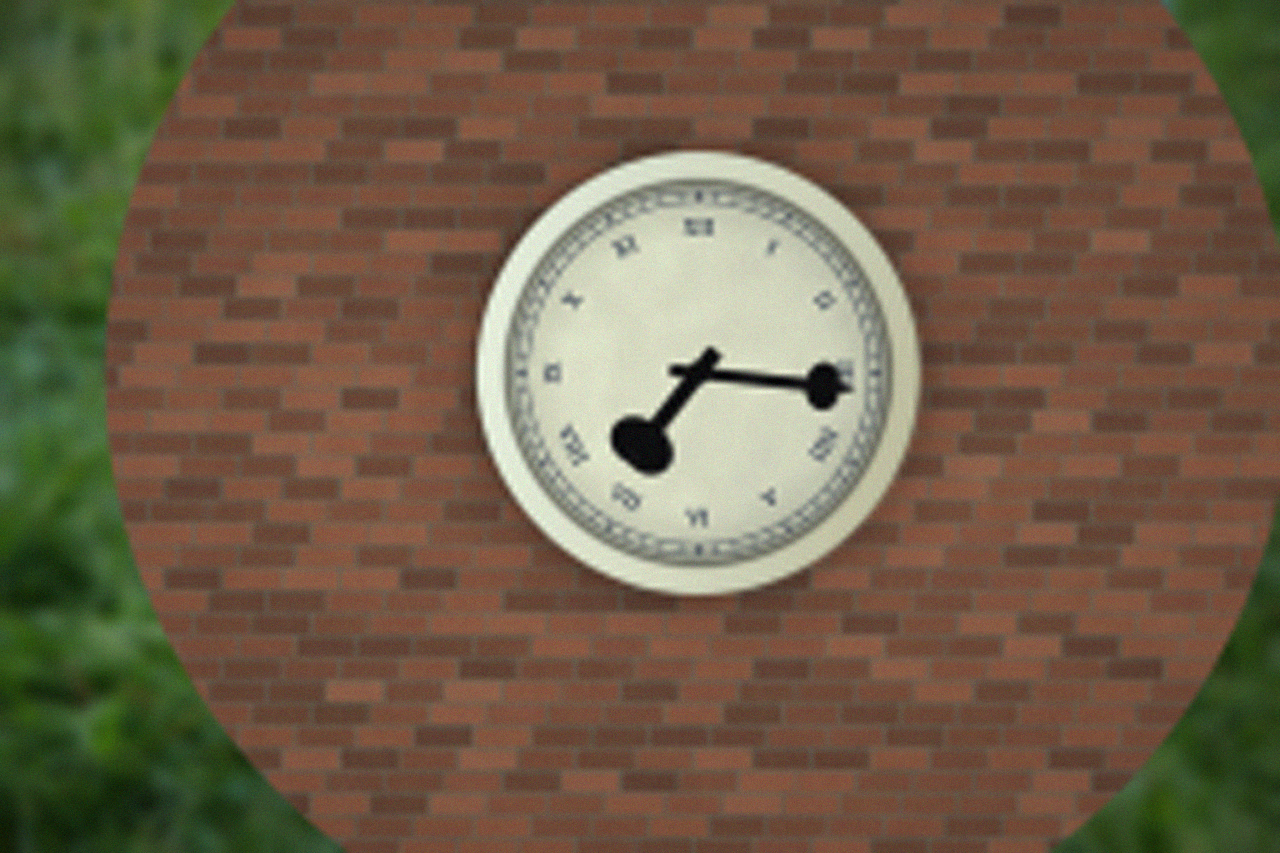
7:16
